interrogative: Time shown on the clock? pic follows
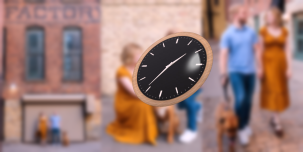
1:36
